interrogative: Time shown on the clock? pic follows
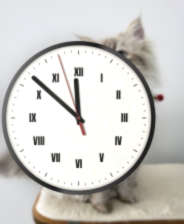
11:51:57
